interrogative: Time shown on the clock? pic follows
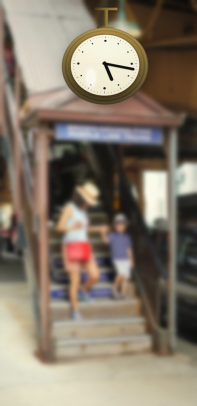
5:17
